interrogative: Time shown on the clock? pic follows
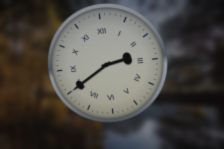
2:40
